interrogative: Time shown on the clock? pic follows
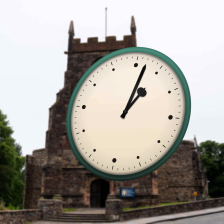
1:02
